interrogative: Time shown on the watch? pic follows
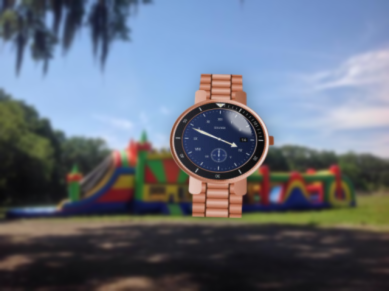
3:49
